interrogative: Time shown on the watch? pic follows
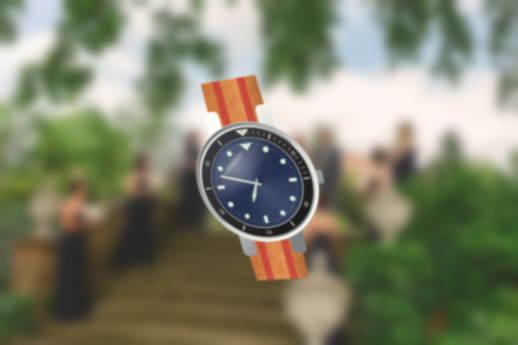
6:48
